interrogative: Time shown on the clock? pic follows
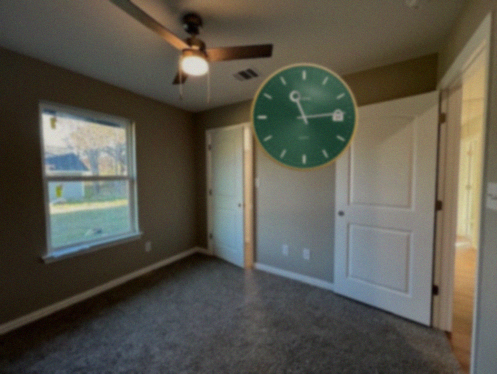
11:14
